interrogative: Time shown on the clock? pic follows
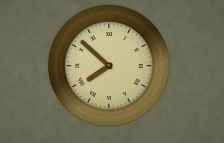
7:52
